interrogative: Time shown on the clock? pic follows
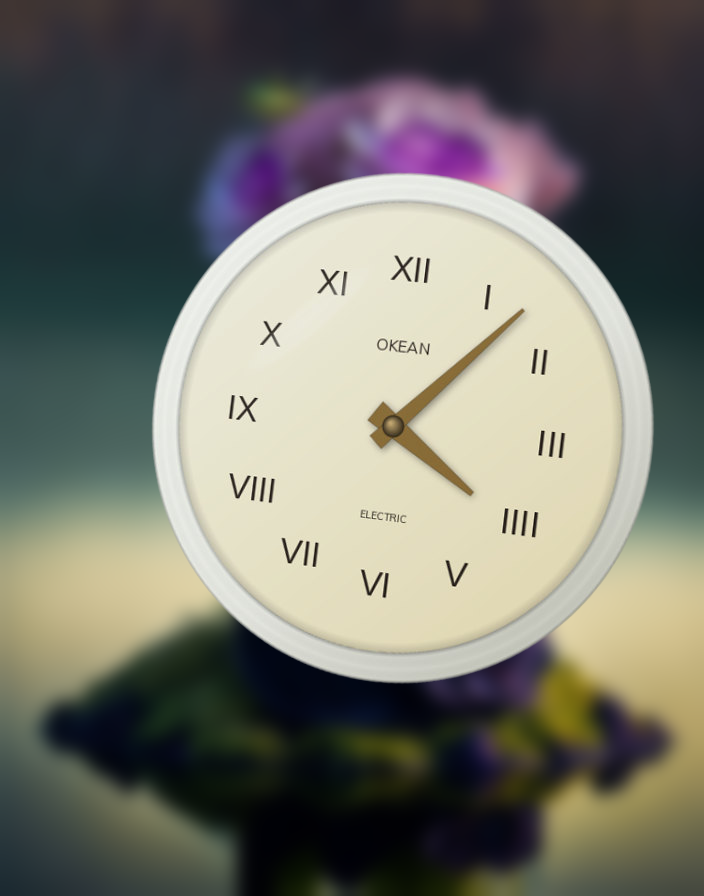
4:07
